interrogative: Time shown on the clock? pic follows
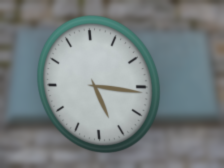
5:16
